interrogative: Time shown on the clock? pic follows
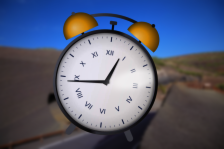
12:44
